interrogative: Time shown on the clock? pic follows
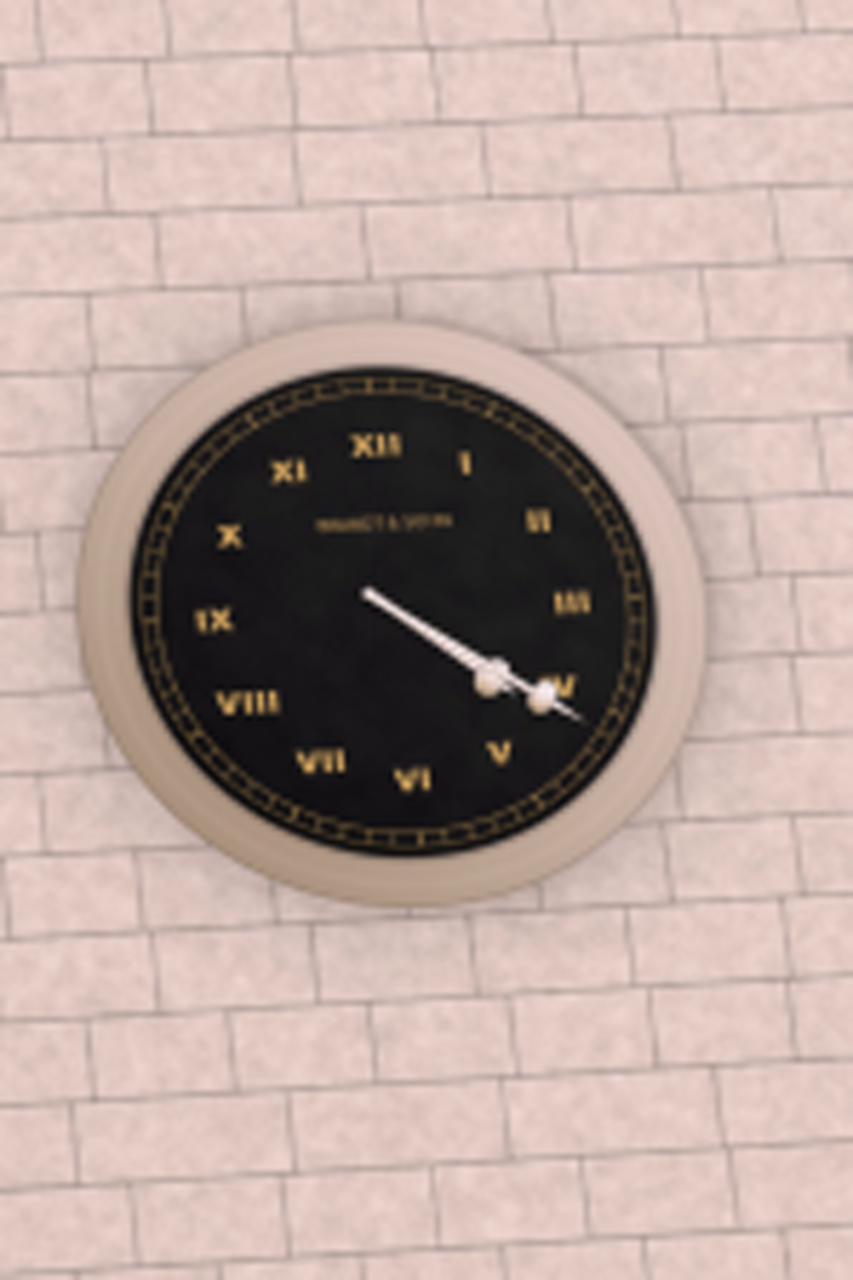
4:21
